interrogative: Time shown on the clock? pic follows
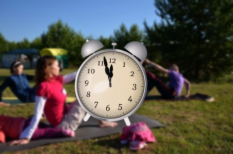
11:57
